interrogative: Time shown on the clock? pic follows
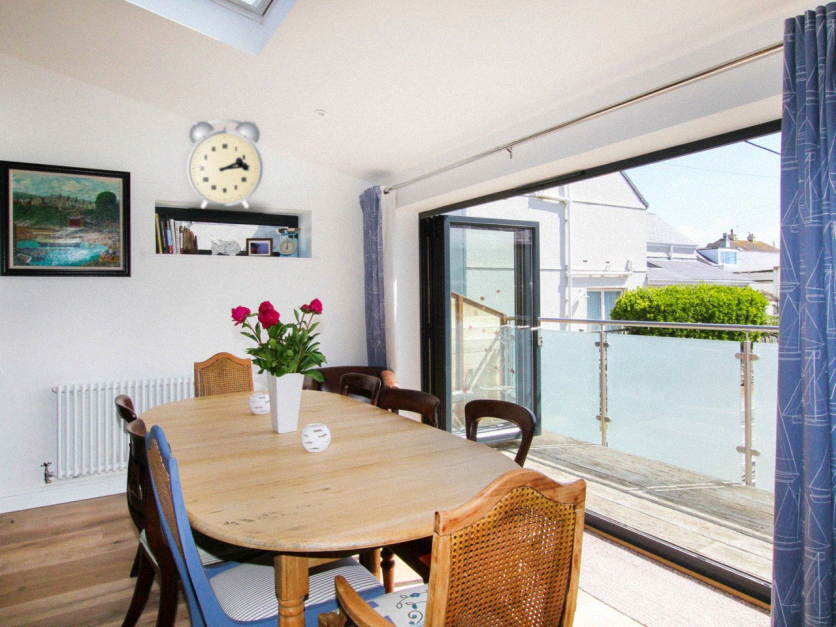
2:14
